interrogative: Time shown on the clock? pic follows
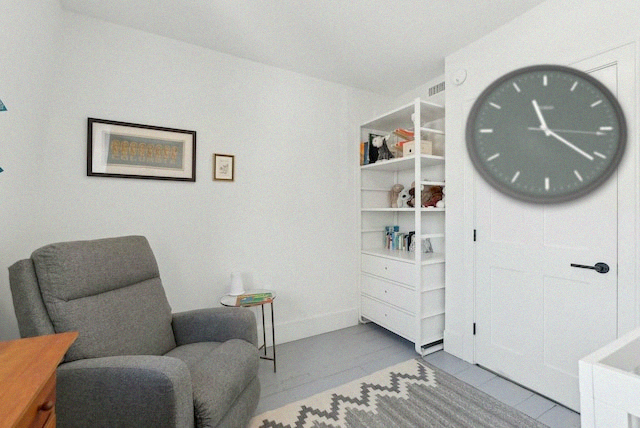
11:21:16
